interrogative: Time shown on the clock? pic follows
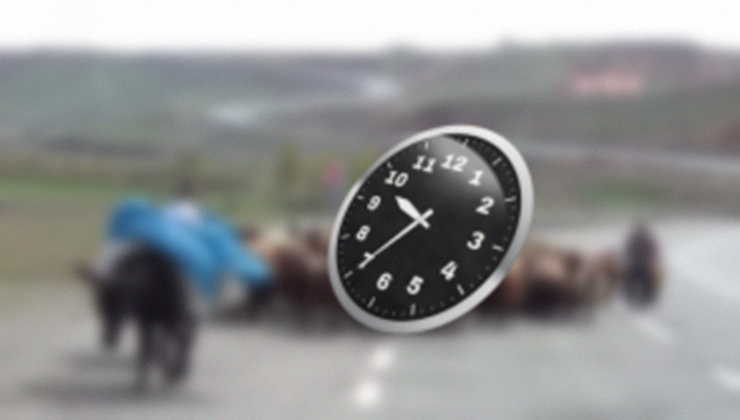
9:35
